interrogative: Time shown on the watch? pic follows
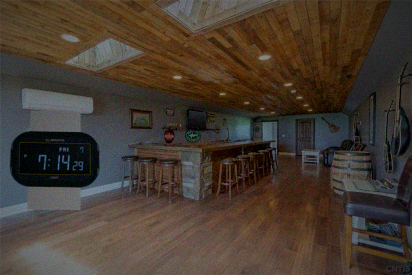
7:14:29
